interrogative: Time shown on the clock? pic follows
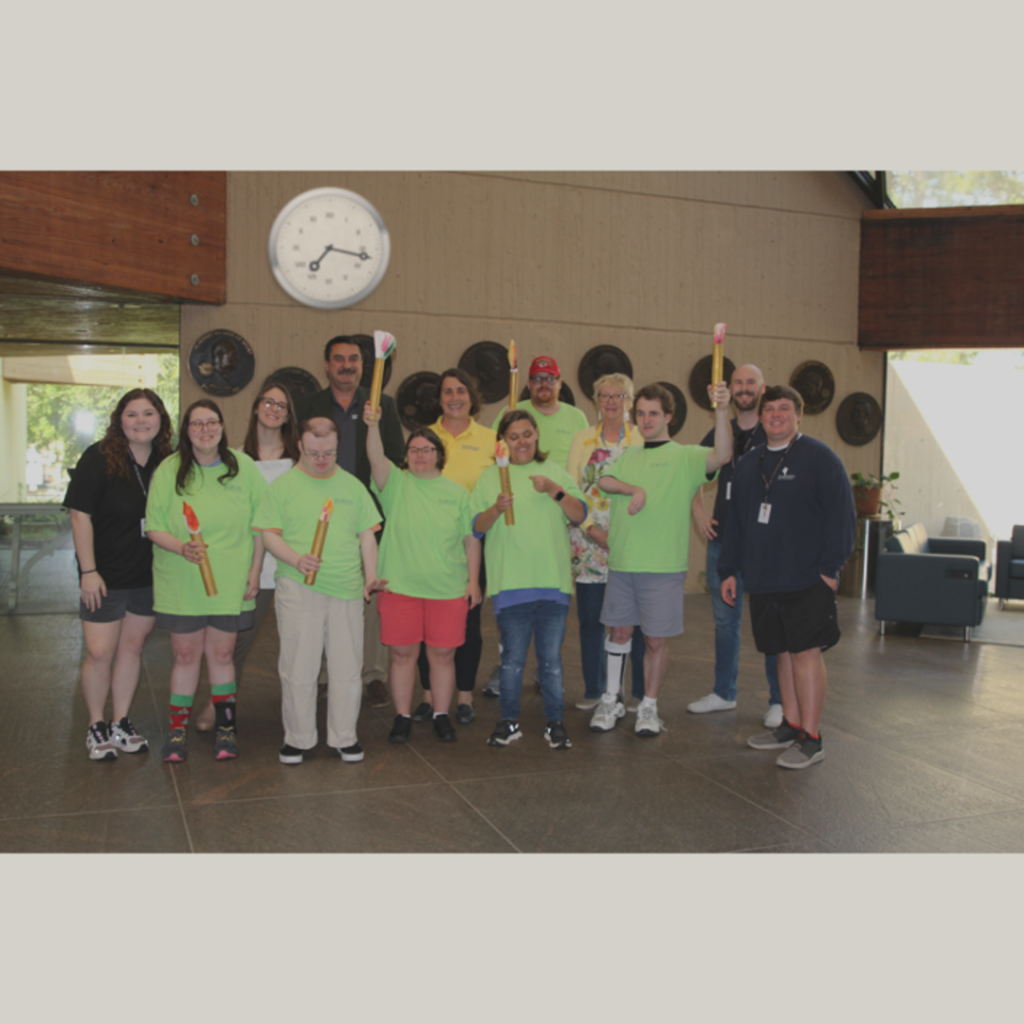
7:17
